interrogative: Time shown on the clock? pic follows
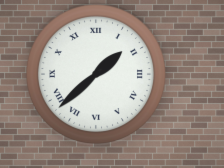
1:38
